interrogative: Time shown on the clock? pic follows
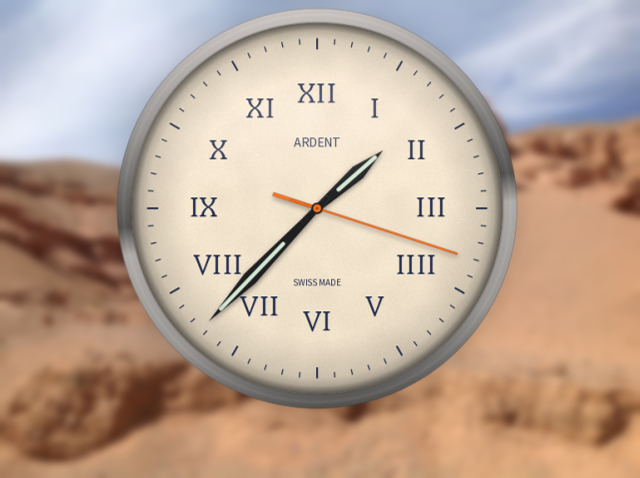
1:37:18
